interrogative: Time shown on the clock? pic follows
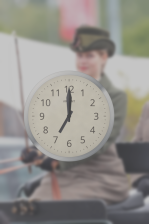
7:00
